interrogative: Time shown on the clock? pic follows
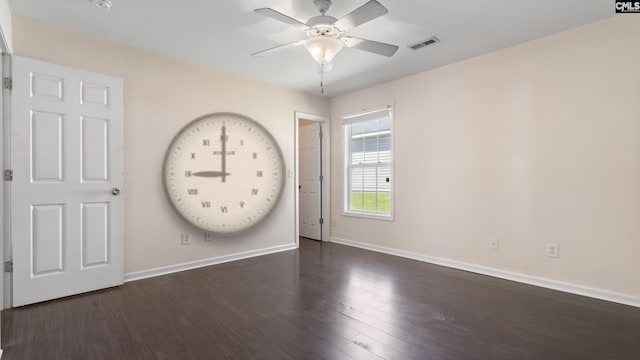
9:00
